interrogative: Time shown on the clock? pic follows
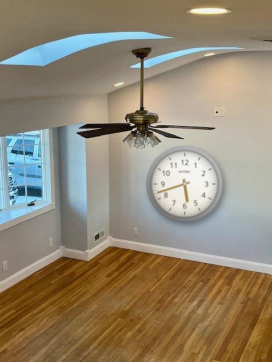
5:42
